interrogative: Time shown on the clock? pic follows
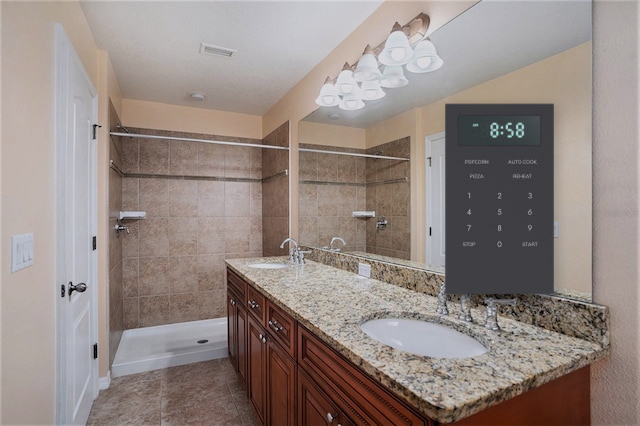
8:58
